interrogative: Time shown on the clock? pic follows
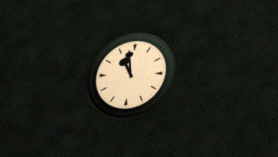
10:58
